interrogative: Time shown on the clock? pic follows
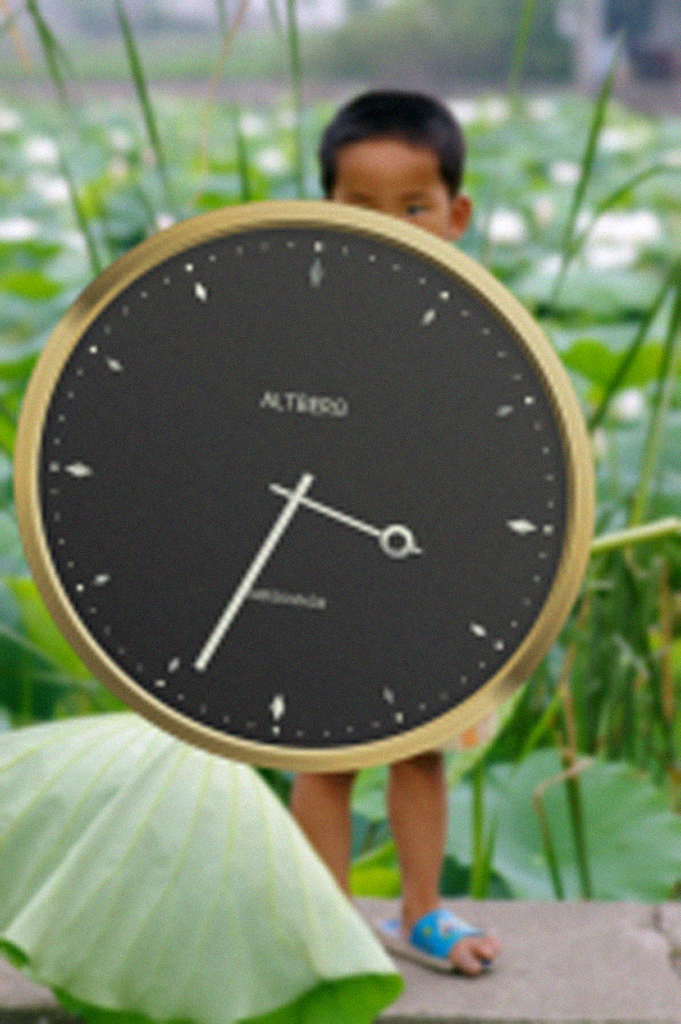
3:34
